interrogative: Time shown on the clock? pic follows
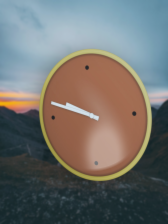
9:48
